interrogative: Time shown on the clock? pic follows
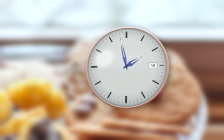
1:58
